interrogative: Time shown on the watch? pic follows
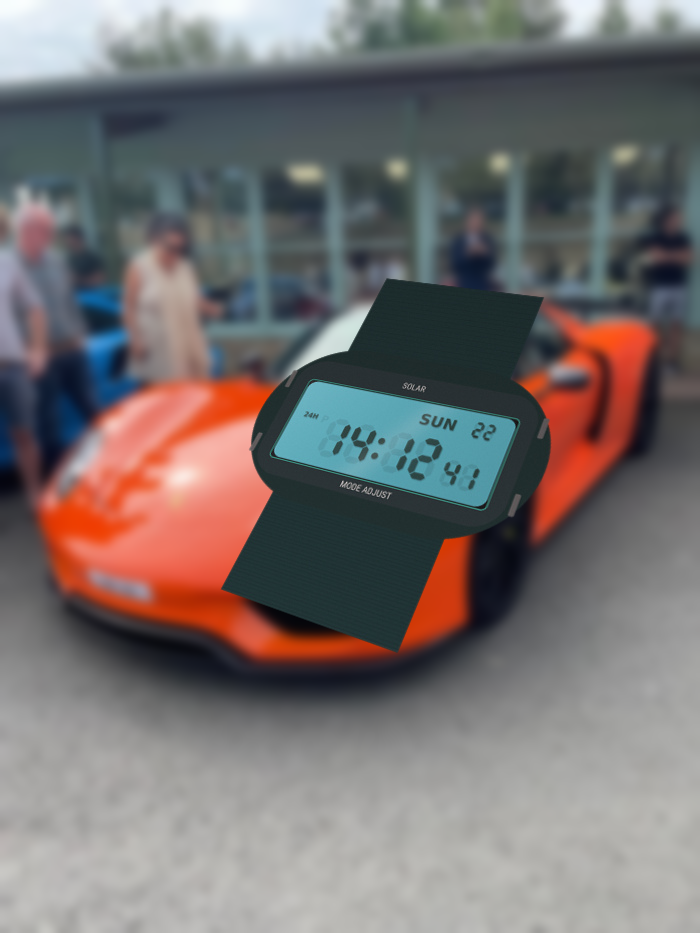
14:12:41
